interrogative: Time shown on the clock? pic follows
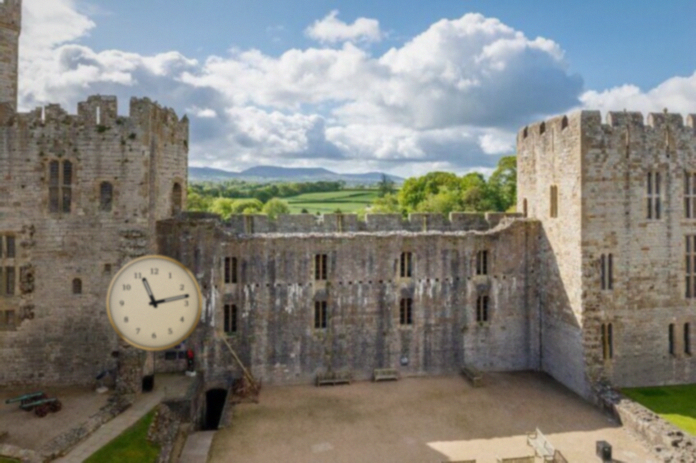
11:13
